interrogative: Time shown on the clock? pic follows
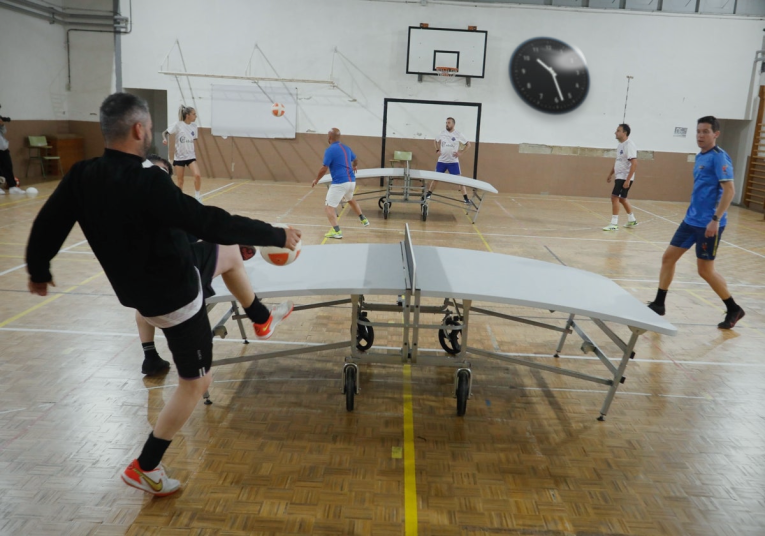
10:28
